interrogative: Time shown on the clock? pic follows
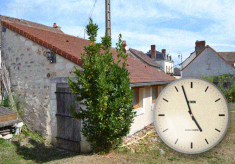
4:57
